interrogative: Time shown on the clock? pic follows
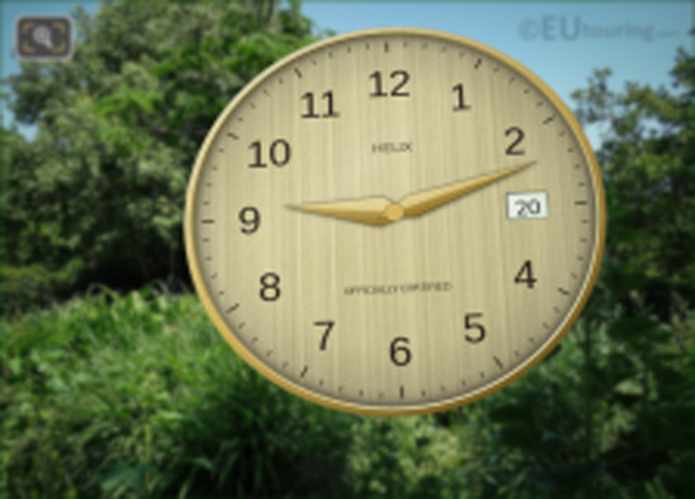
9:12
